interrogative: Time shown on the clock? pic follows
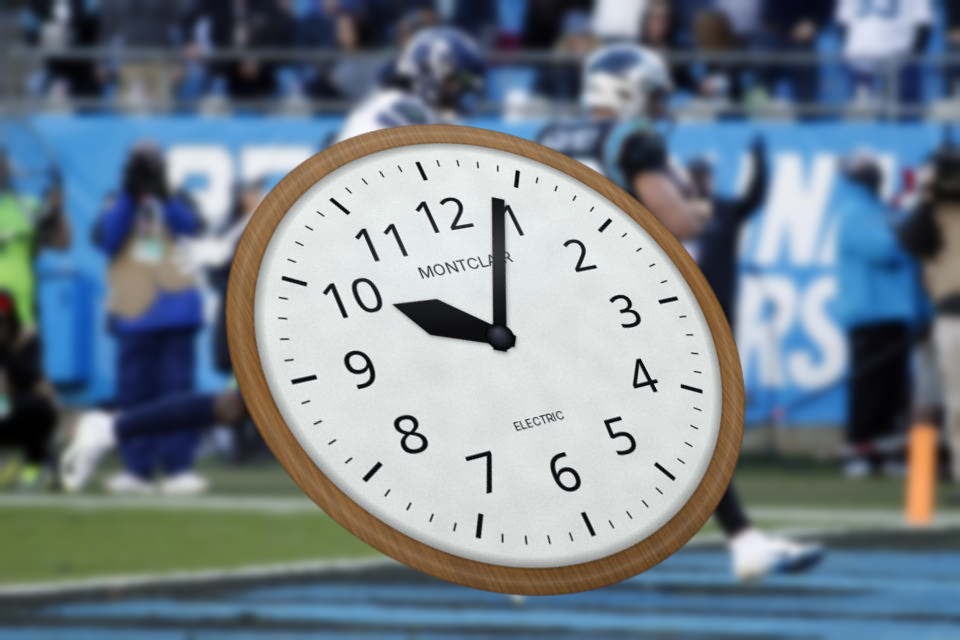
10:04
